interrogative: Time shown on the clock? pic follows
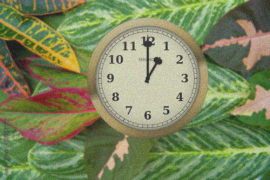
1:00
